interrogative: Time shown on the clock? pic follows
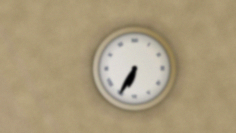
6:35
